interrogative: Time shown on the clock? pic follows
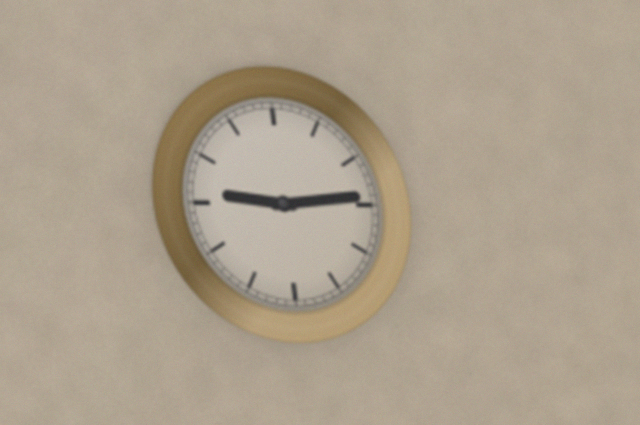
9:14
